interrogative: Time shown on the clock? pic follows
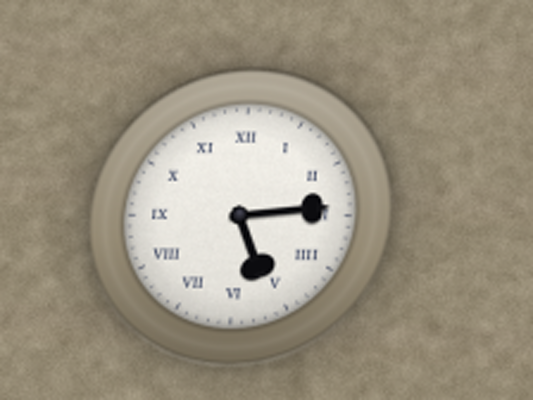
5:14
